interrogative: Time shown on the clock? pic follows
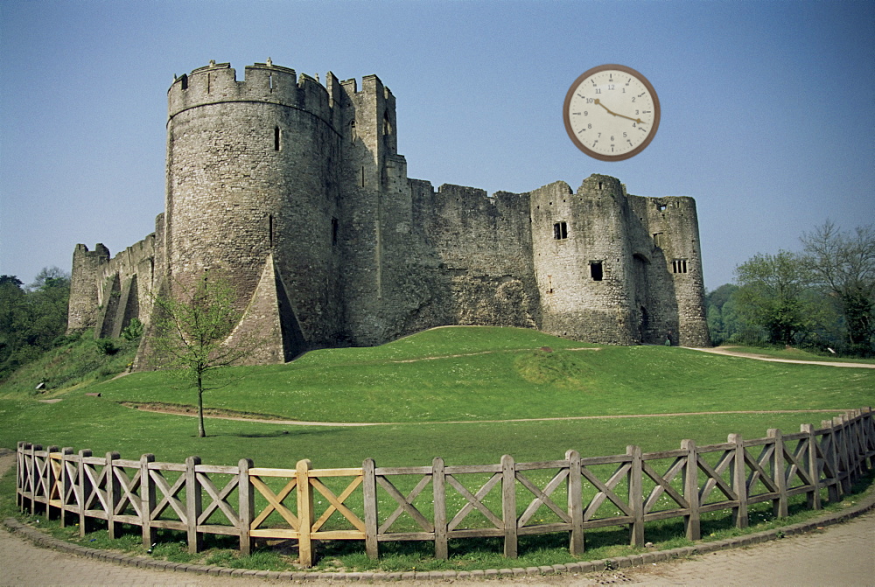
10:18
